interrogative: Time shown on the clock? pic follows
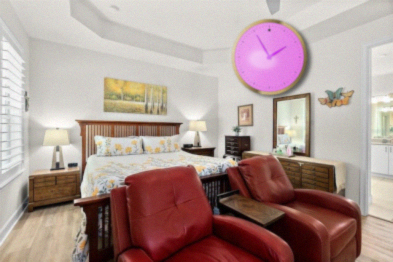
1:55
